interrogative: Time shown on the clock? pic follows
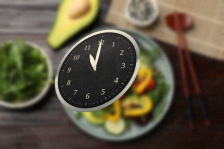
11:00
